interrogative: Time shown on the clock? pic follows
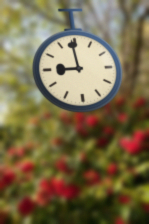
8:59
